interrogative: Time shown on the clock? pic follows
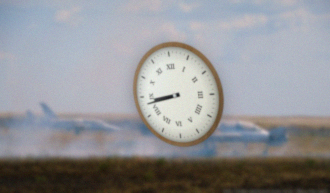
8:43
